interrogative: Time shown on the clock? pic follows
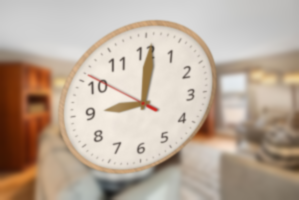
9:00:51
